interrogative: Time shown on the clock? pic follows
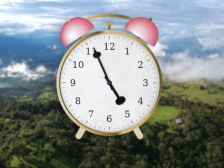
4:56
